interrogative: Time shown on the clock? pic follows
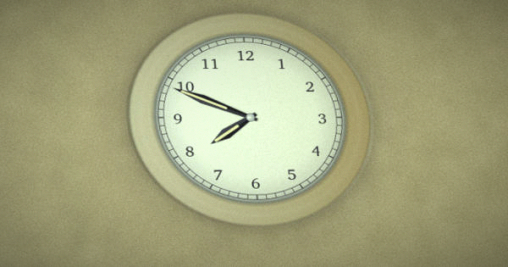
7:49
